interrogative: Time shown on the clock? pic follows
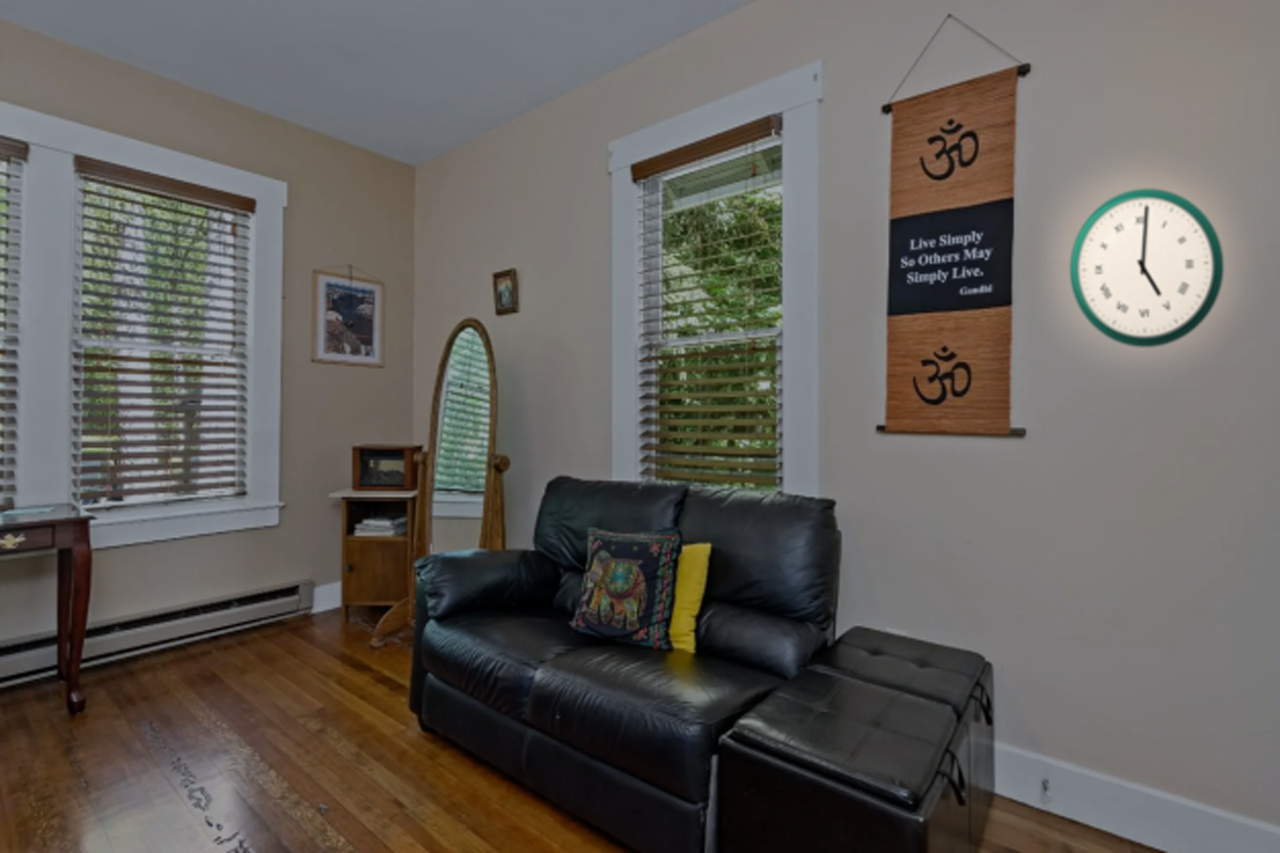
5:01
